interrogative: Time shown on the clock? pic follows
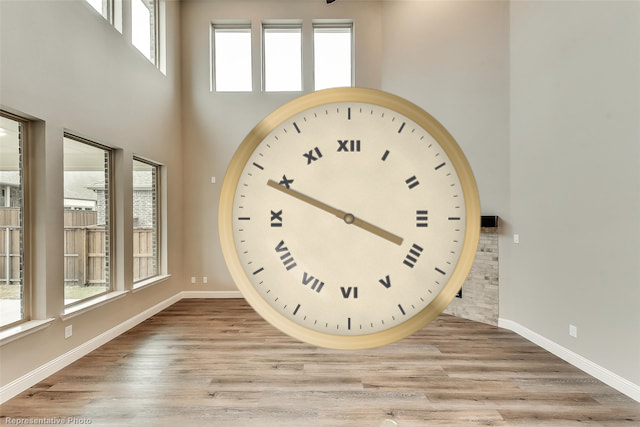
3:49
